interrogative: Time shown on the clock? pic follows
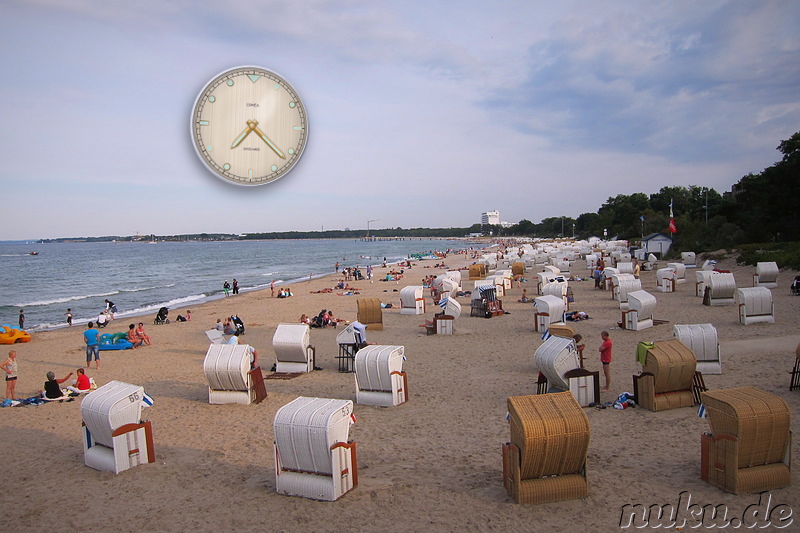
7:22
